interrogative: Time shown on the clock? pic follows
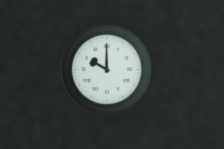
10:00
